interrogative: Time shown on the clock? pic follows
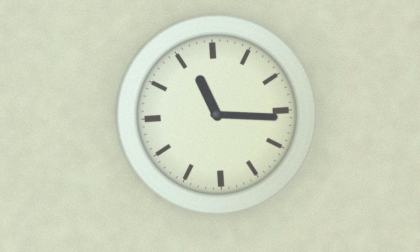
11:16
